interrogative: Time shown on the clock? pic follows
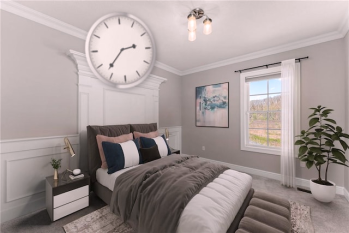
2:37
